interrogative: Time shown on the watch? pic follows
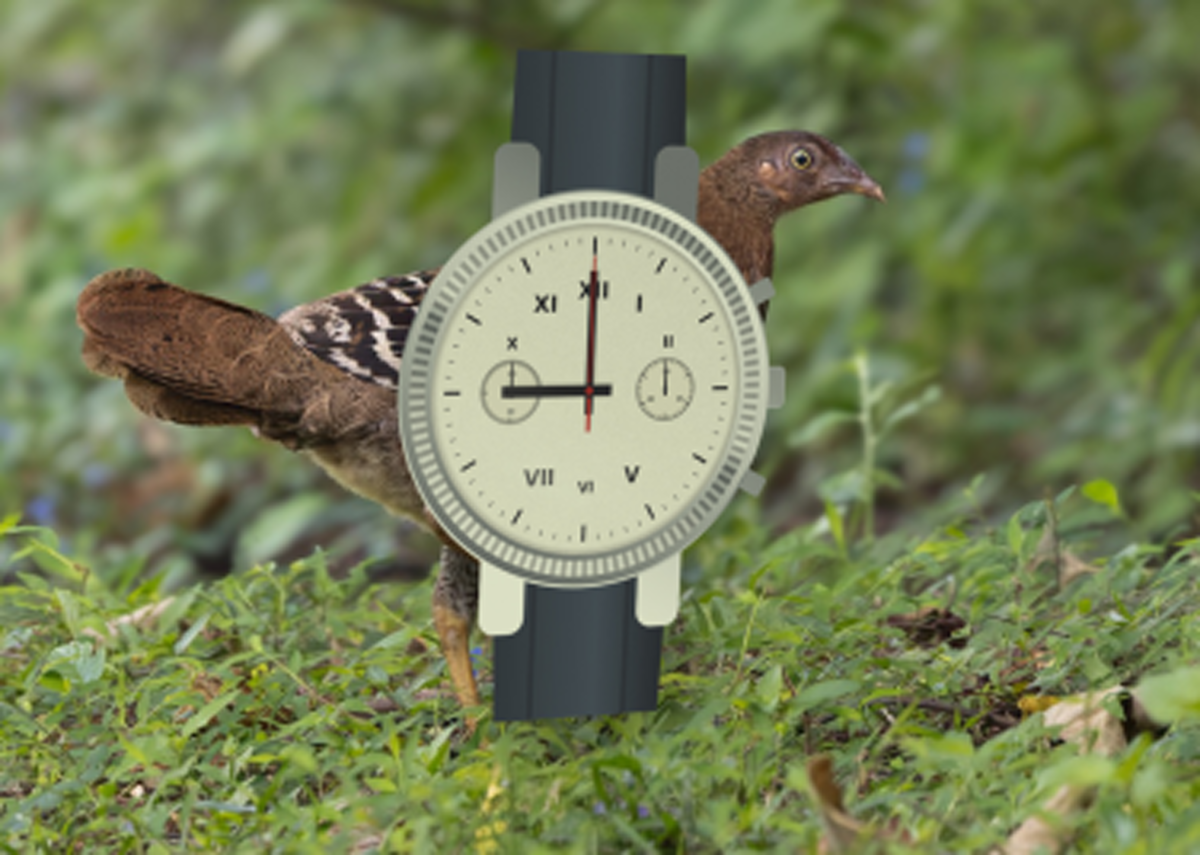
9:00
